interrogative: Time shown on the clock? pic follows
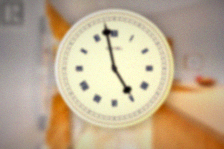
4:58
